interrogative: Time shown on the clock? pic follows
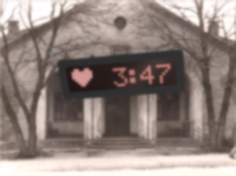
3:47
